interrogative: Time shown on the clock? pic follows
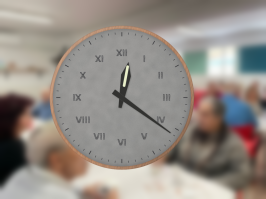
12:21
